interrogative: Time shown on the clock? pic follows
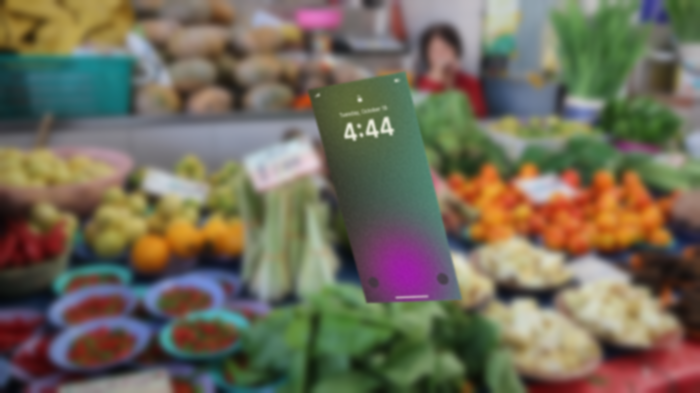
4:44
